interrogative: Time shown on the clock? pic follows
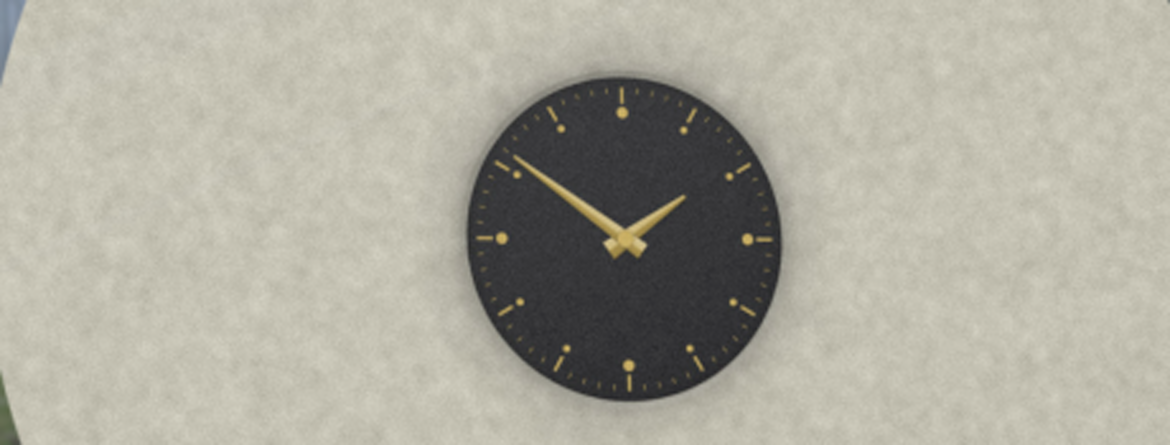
1:51
